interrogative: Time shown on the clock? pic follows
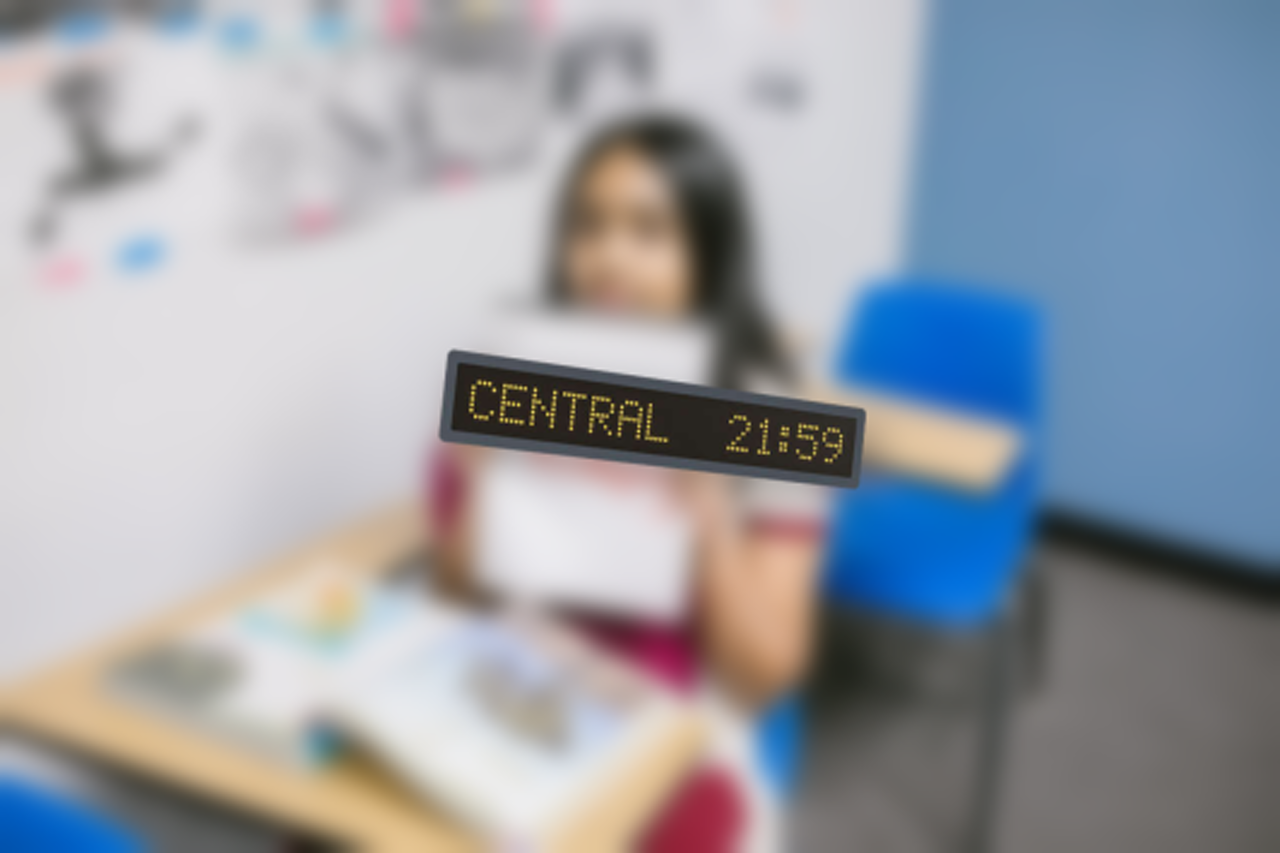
21:59
